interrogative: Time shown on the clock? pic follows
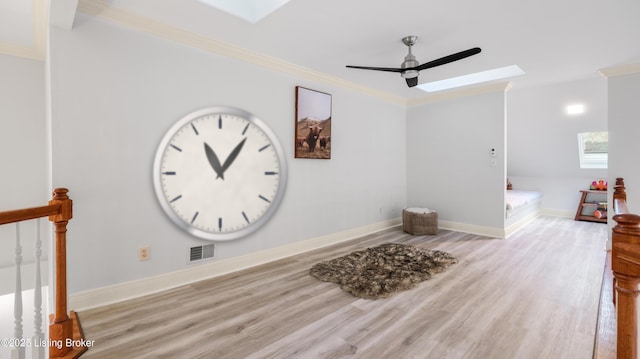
11:06
